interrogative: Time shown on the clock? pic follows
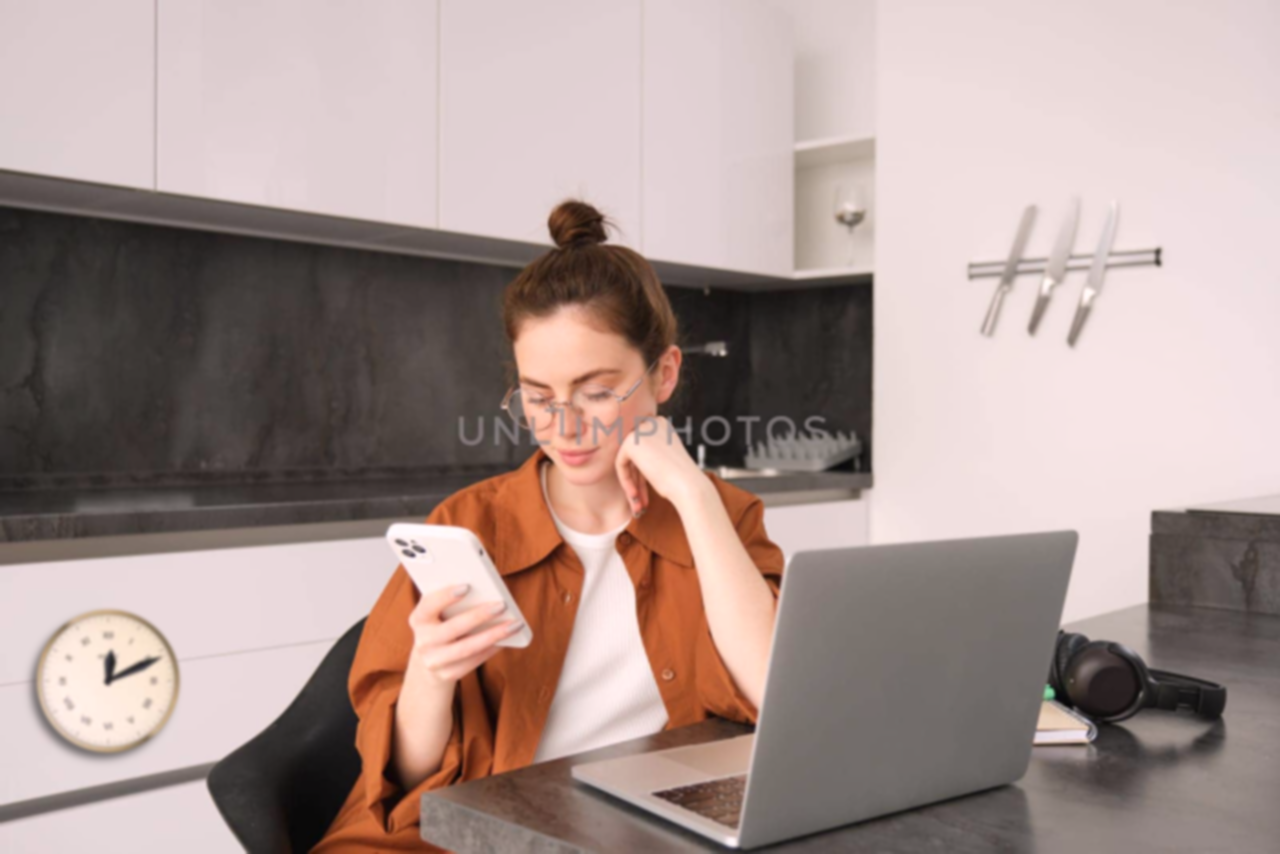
12:11
